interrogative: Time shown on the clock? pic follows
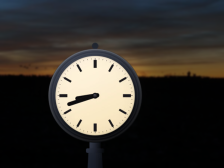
8:42
